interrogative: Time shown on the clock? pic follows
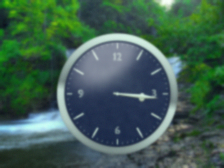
3:16
